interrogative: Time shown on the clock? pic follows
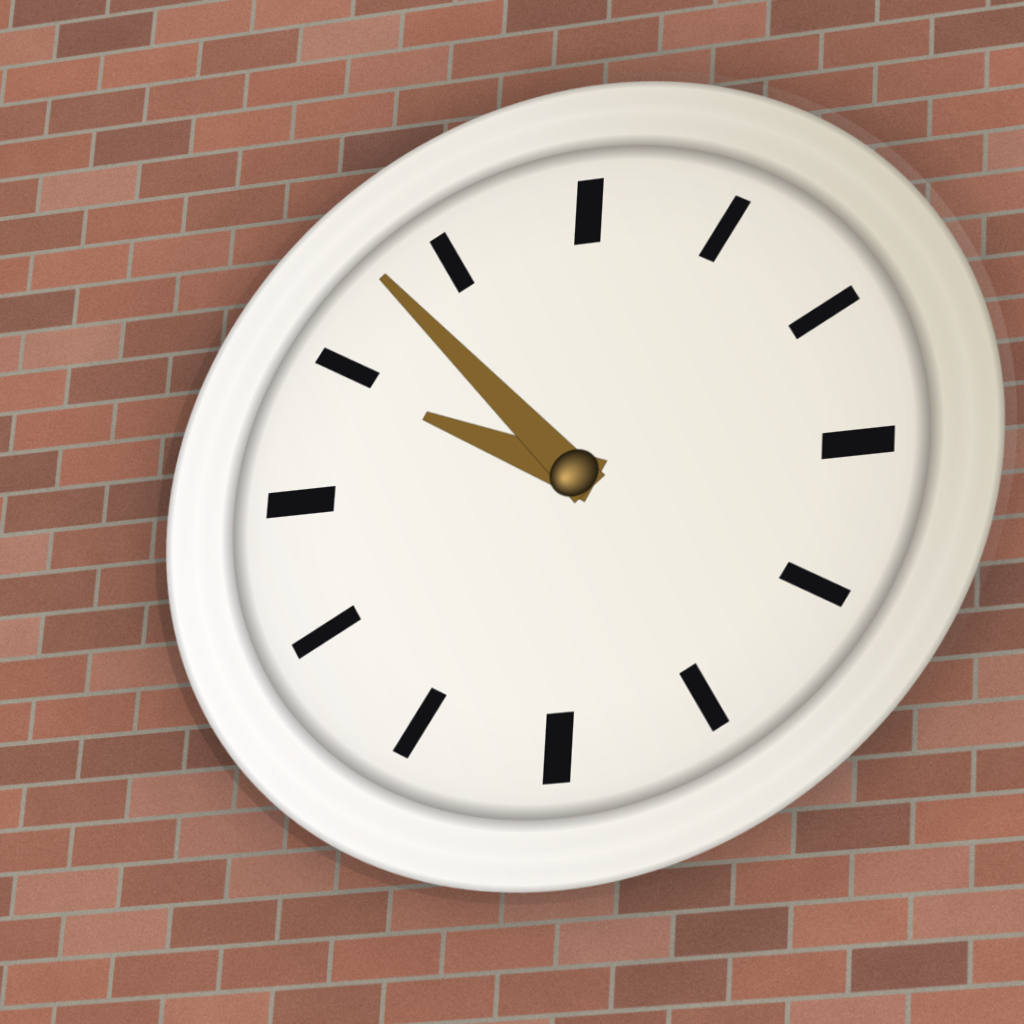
9:53
